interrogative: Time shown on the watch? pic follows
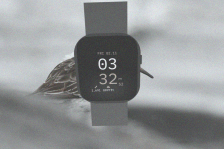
3:32
